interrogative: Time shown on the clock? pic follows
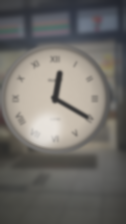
12:20
